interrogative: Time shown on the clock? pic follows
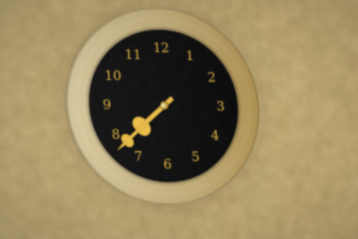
7:38
